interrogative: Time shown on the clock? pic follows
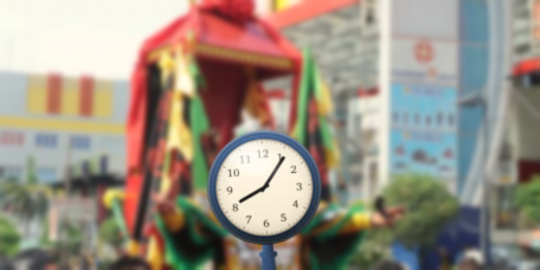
8:06
